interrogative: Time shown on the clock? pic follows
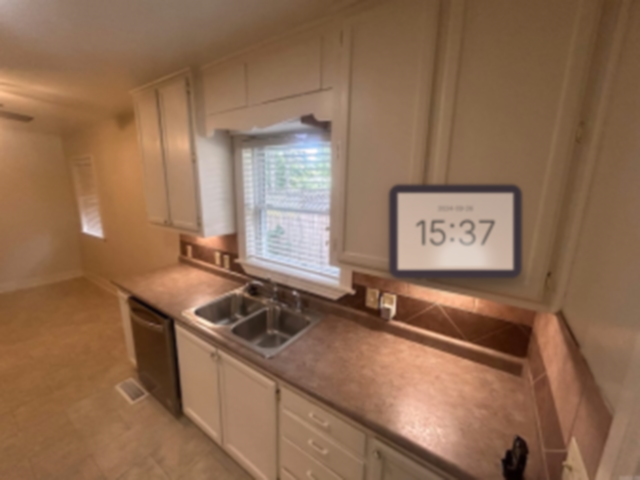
15:37
